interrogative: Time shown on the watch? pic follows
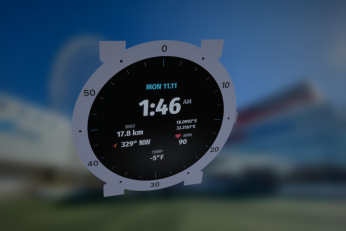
1:46
